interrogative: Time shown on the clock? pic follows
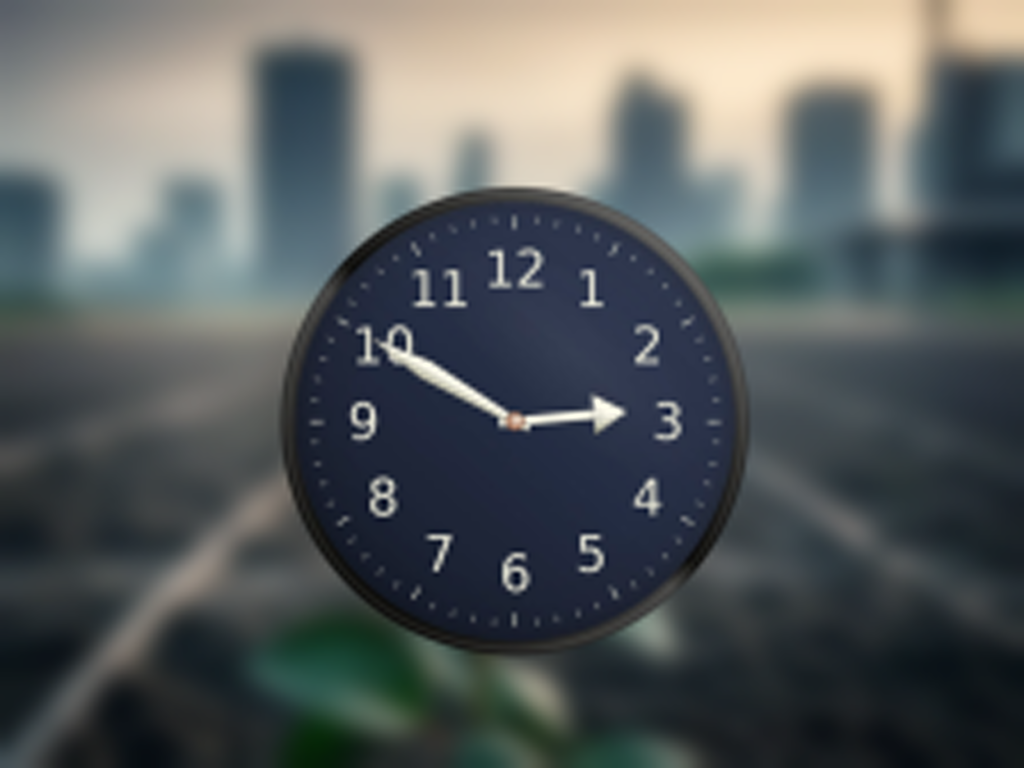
2:50
